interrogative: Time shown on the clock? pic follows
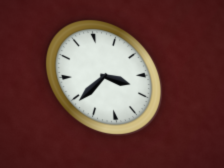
3:39
